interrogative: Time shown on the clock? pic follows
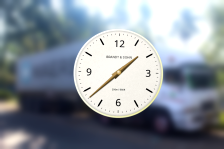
1:38
